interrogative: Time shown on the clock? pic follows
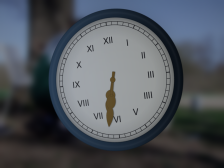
6:32
